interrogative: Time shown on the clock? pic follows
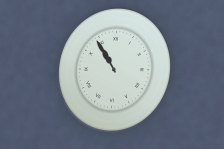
10:54
